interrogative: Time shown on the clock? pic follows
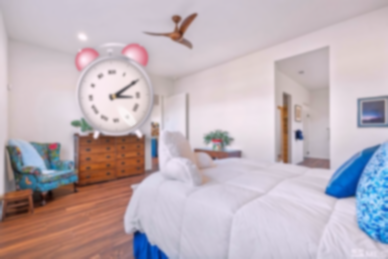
3:10
